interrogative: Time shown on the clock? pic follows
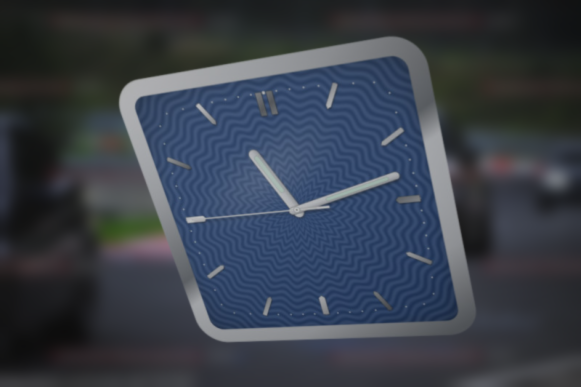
11:12:45
